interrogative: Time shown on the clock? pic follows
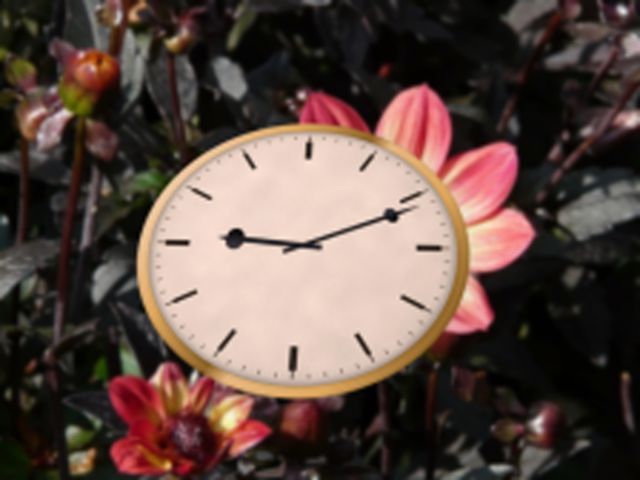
9:11
